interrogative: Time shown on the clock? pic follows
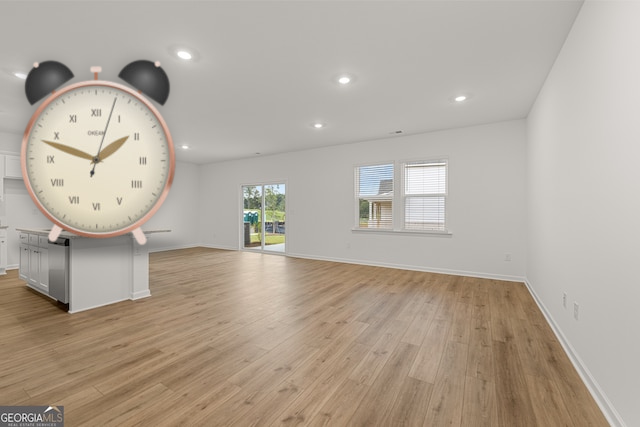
1:48:03
